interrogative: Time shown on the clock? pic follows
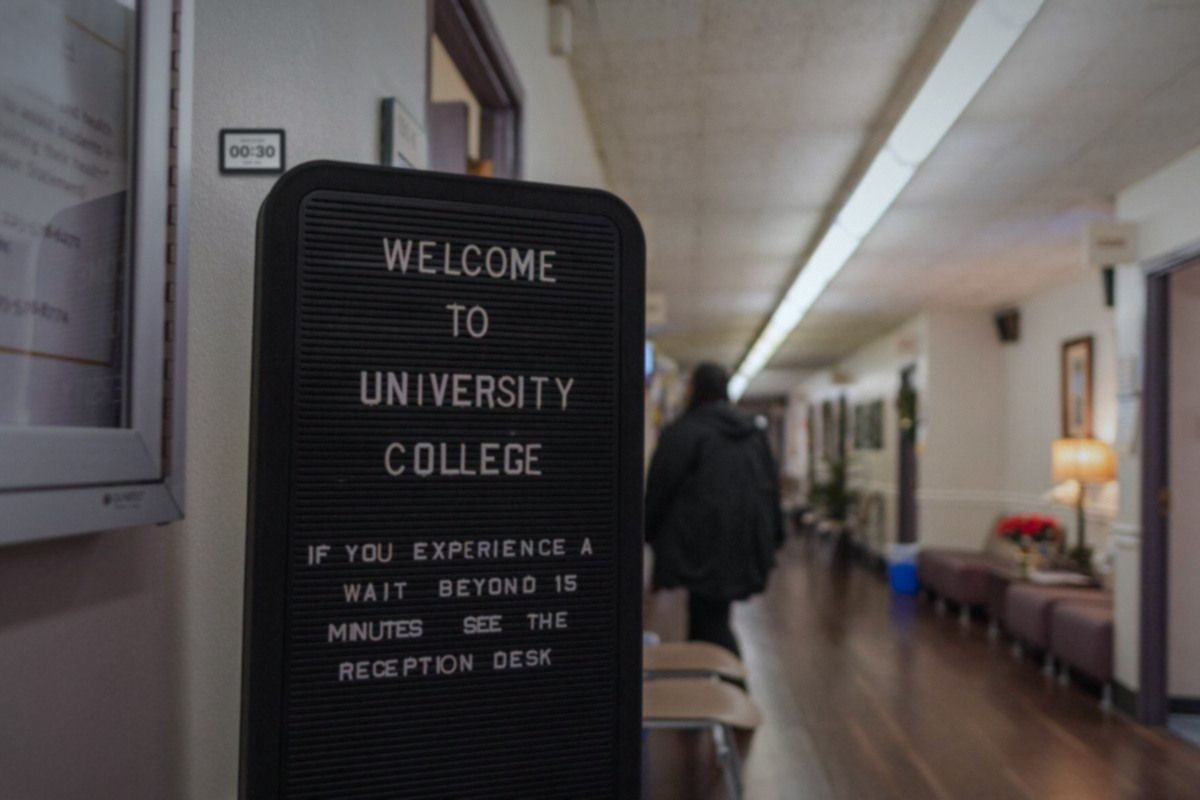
0:30
